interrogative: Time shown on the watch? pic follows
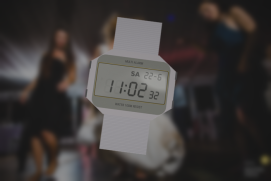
11:02:32
